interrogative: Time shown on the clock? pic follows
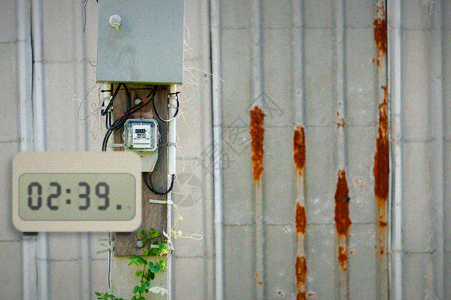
2:39
